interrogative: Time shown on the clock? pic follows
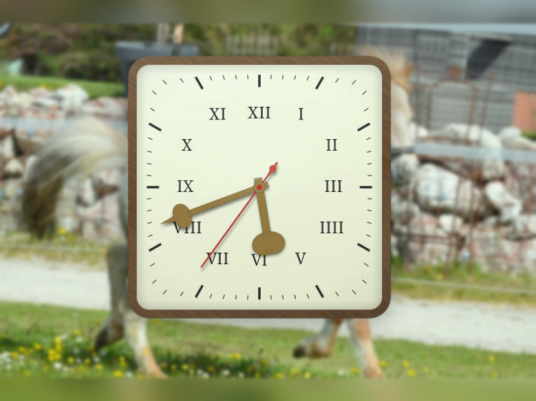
5:41:36
